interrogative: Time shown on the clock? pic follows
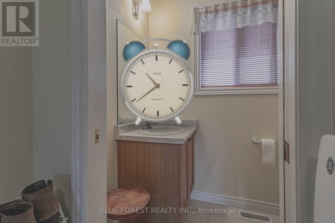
10:39
